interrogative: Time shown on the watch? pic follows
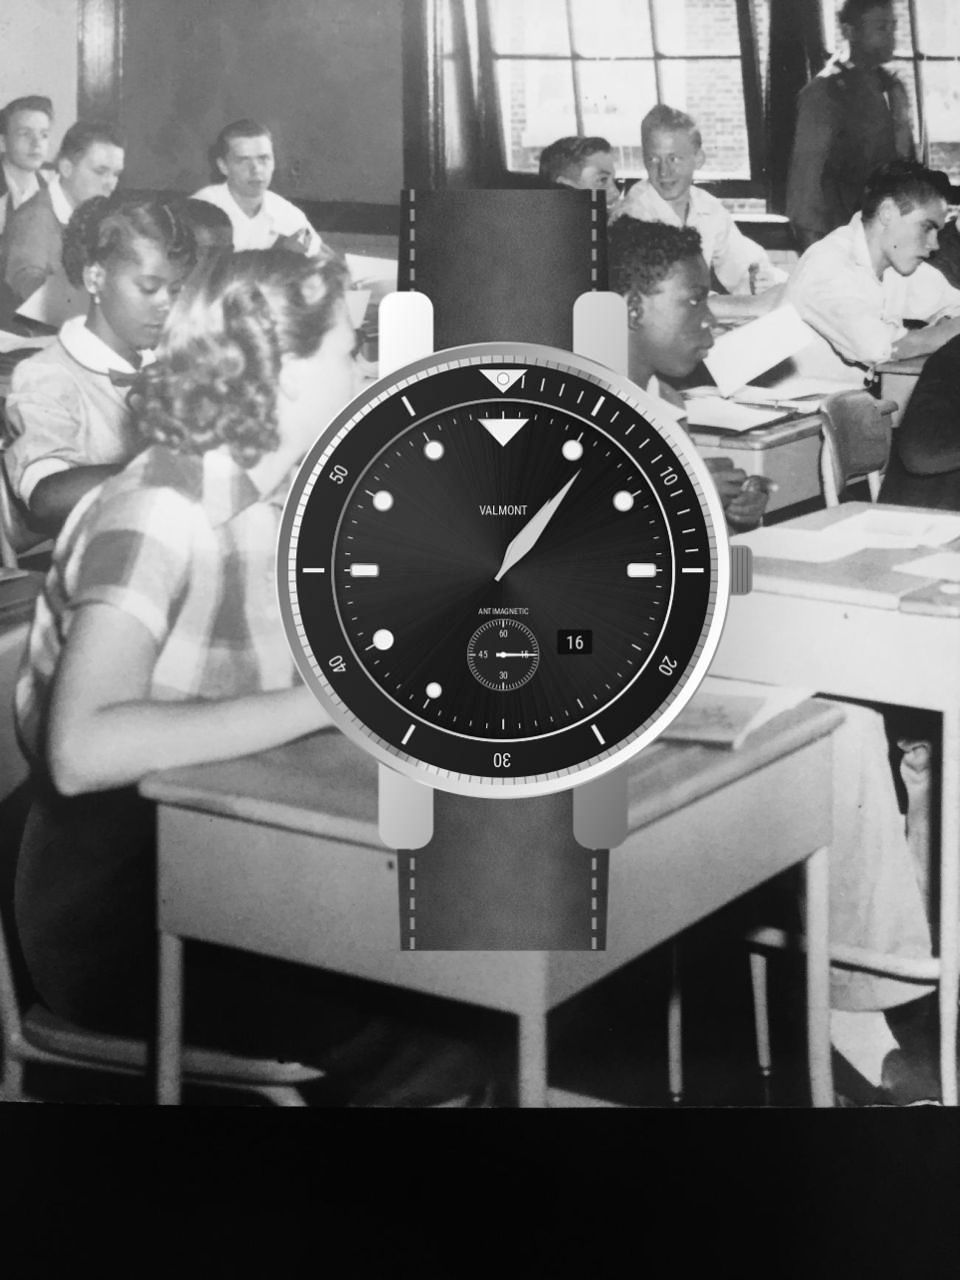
1:06:15
